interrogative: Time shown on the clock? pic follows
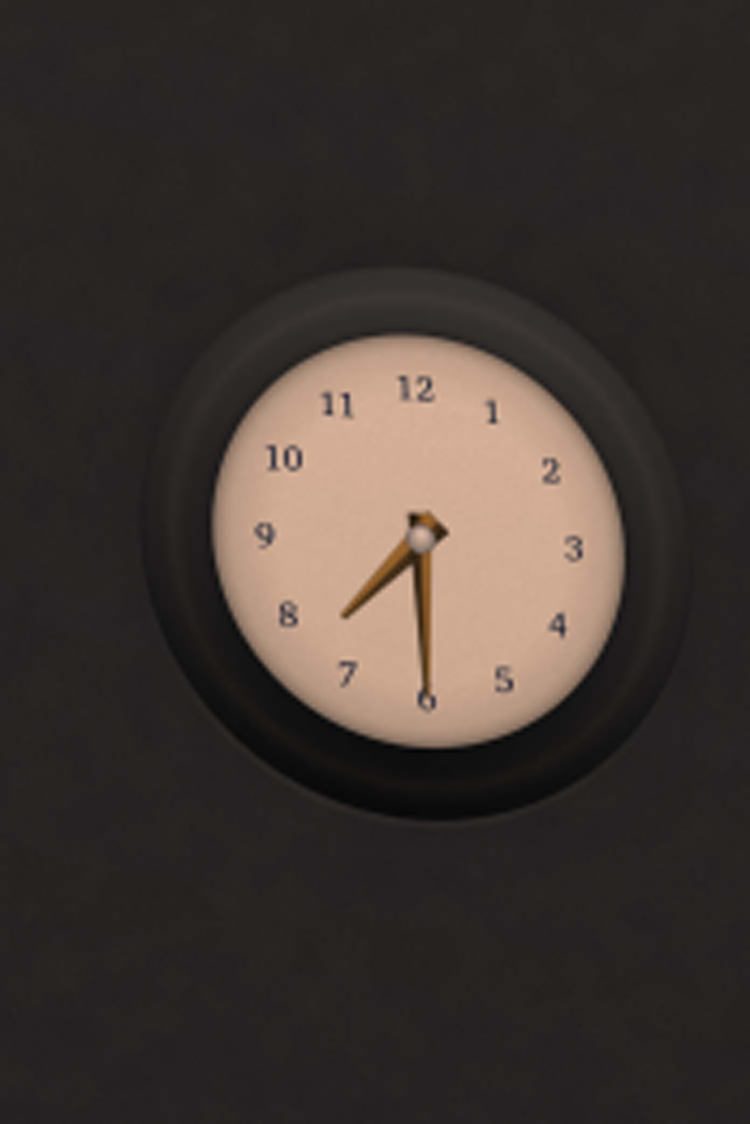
7:30
